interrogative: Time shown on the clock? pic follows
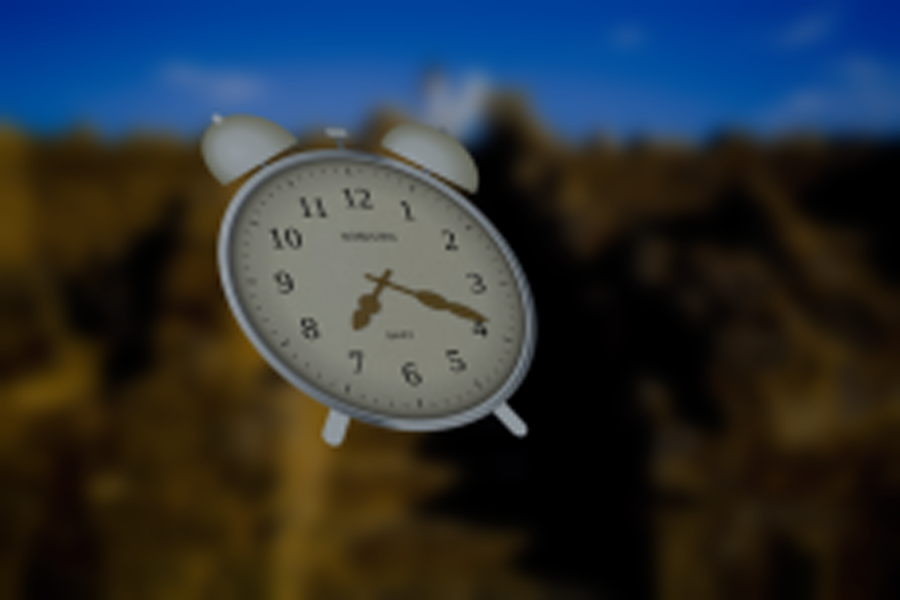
7:19
